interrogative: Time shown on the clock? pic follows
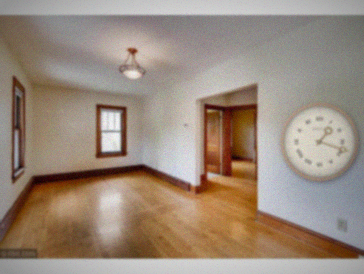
1:18
